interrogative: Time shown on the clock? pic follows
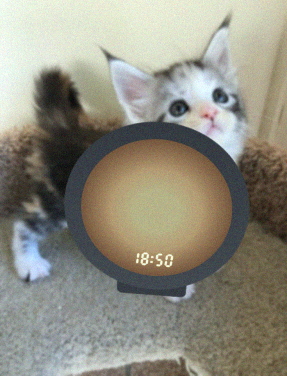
18:50
